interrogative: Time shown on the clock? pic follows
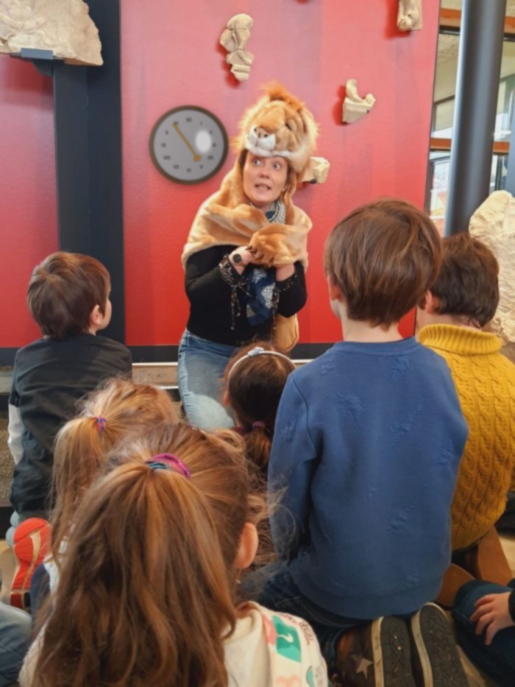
4:54
